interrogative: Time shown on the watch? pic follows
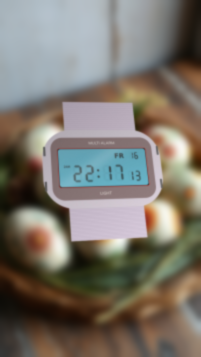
22:17:13
